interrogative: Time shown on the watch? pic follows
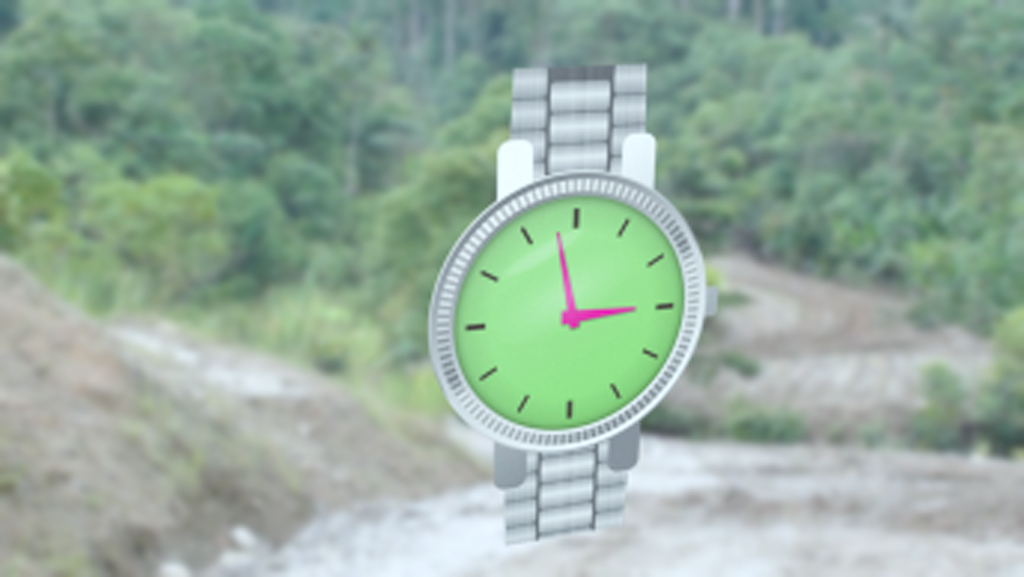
2:58
